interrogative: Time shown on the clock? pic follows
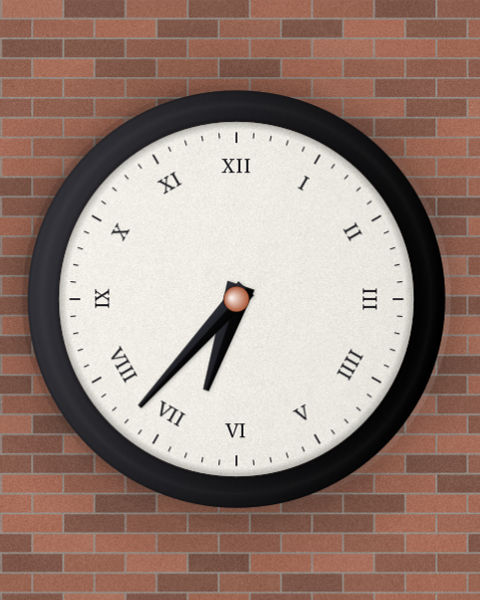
6:37
